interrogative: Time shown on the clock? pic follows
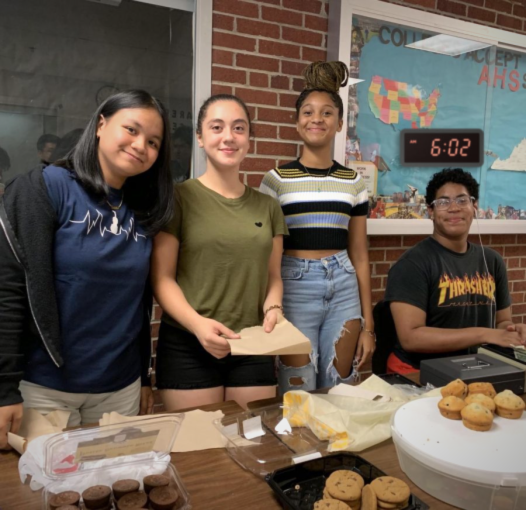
6:02
